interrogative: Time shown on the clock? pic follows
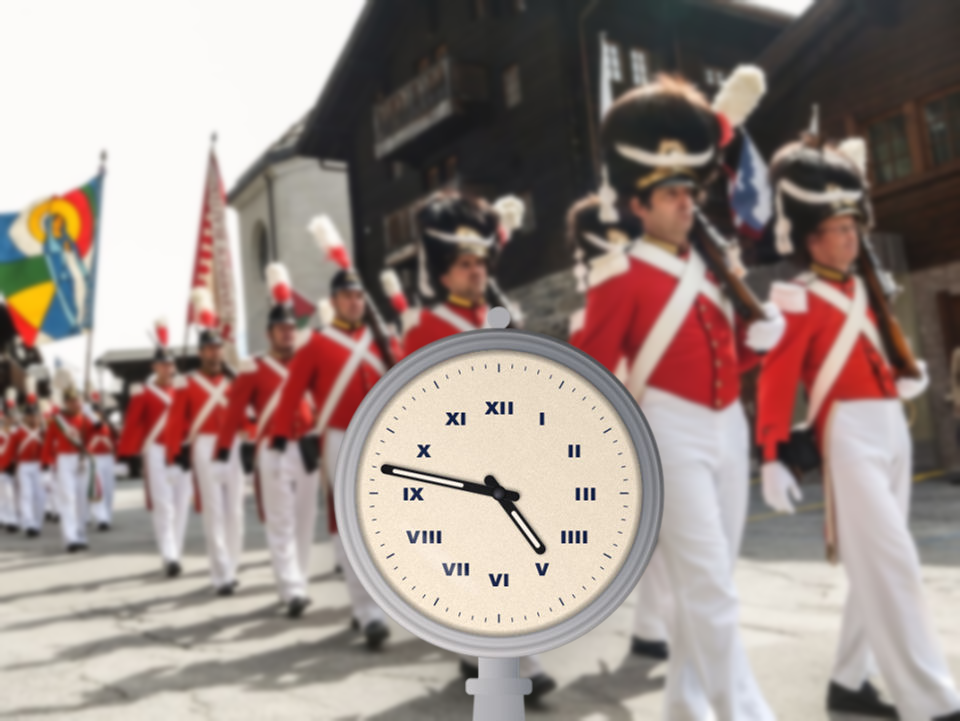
4:47
